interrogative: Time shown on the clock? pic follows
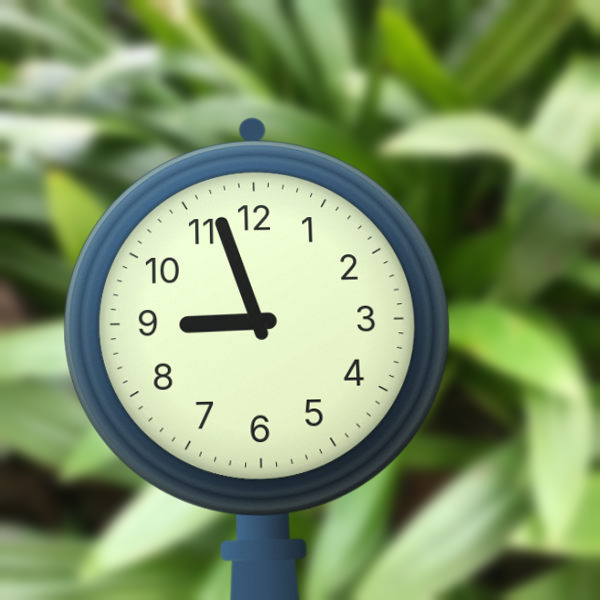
8:57
